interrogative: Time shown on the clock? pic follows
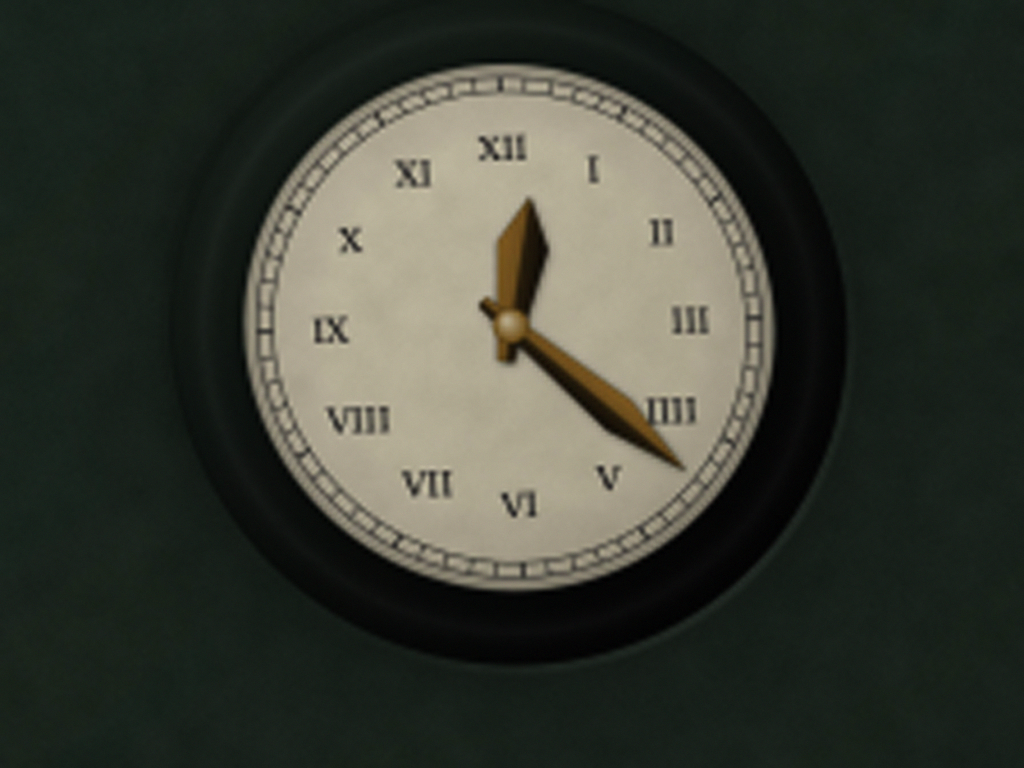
12:22
